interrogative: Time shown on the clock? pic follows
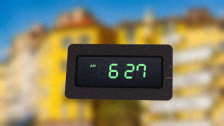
6:27
